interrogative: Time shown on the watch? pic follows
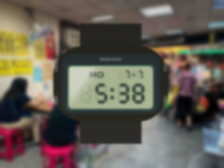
5:38
